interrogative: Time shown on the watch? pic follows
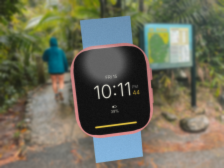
10:11
